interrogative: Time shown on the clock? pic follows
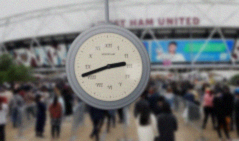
2:42
